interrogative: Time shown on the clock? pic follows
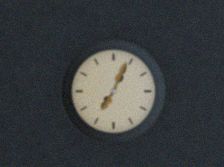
7:04
